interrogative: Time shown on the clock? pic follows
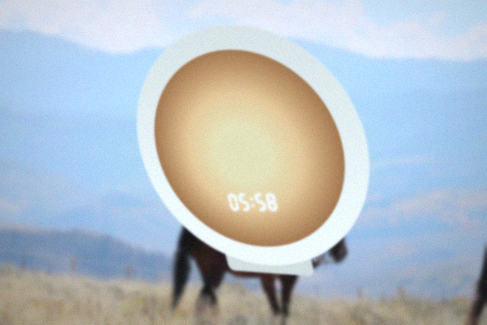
5:58
